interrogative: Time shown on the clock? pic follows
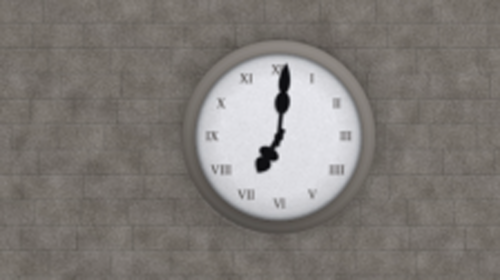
7:01
